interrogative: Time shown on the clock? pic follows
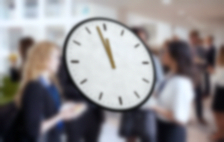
11:58
